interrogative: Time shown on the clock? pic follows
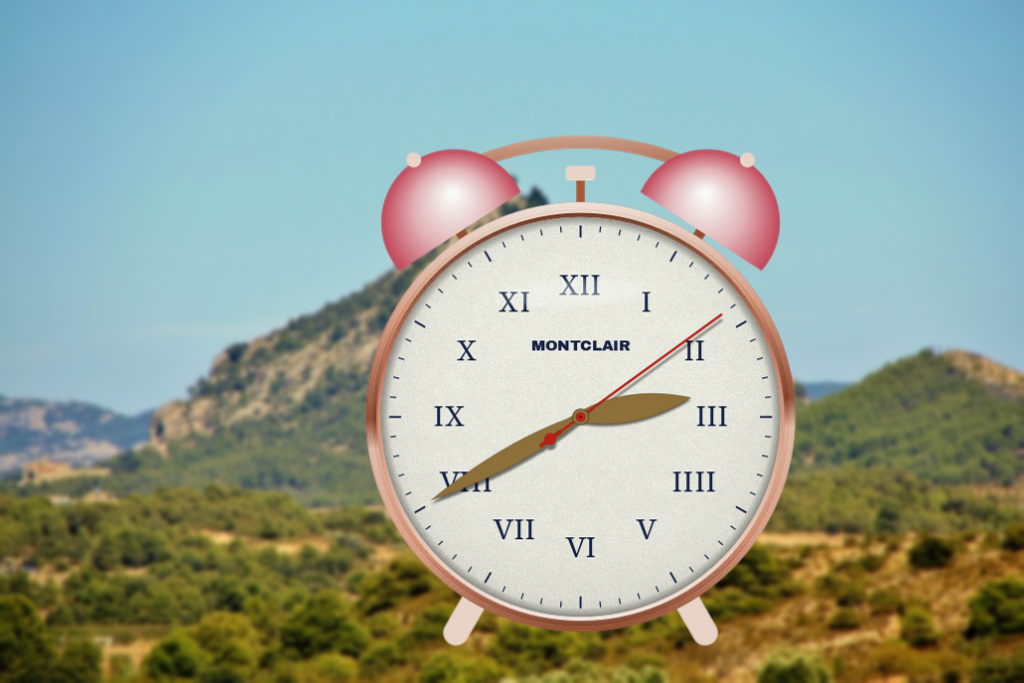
2:40:09
